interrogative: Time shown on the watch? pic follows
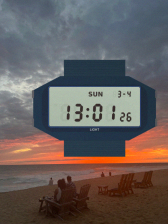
13:01:26
